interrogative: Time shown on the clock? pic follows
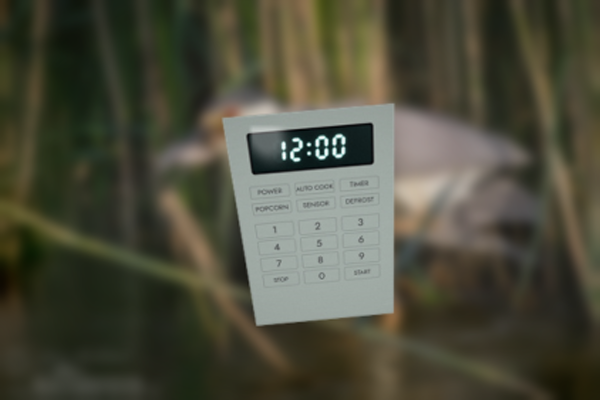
12:00
